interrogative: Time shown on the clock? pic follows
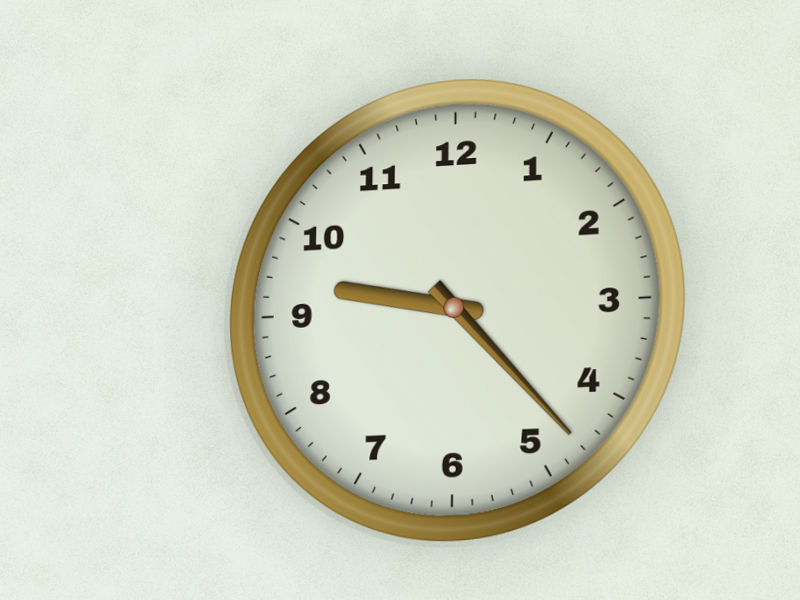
9:23
